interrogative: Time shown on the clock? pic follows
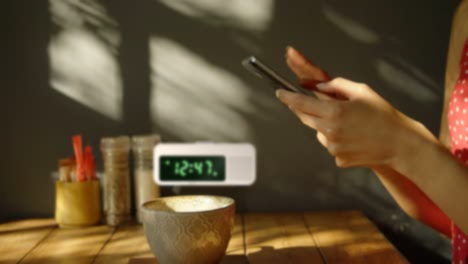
12:47
